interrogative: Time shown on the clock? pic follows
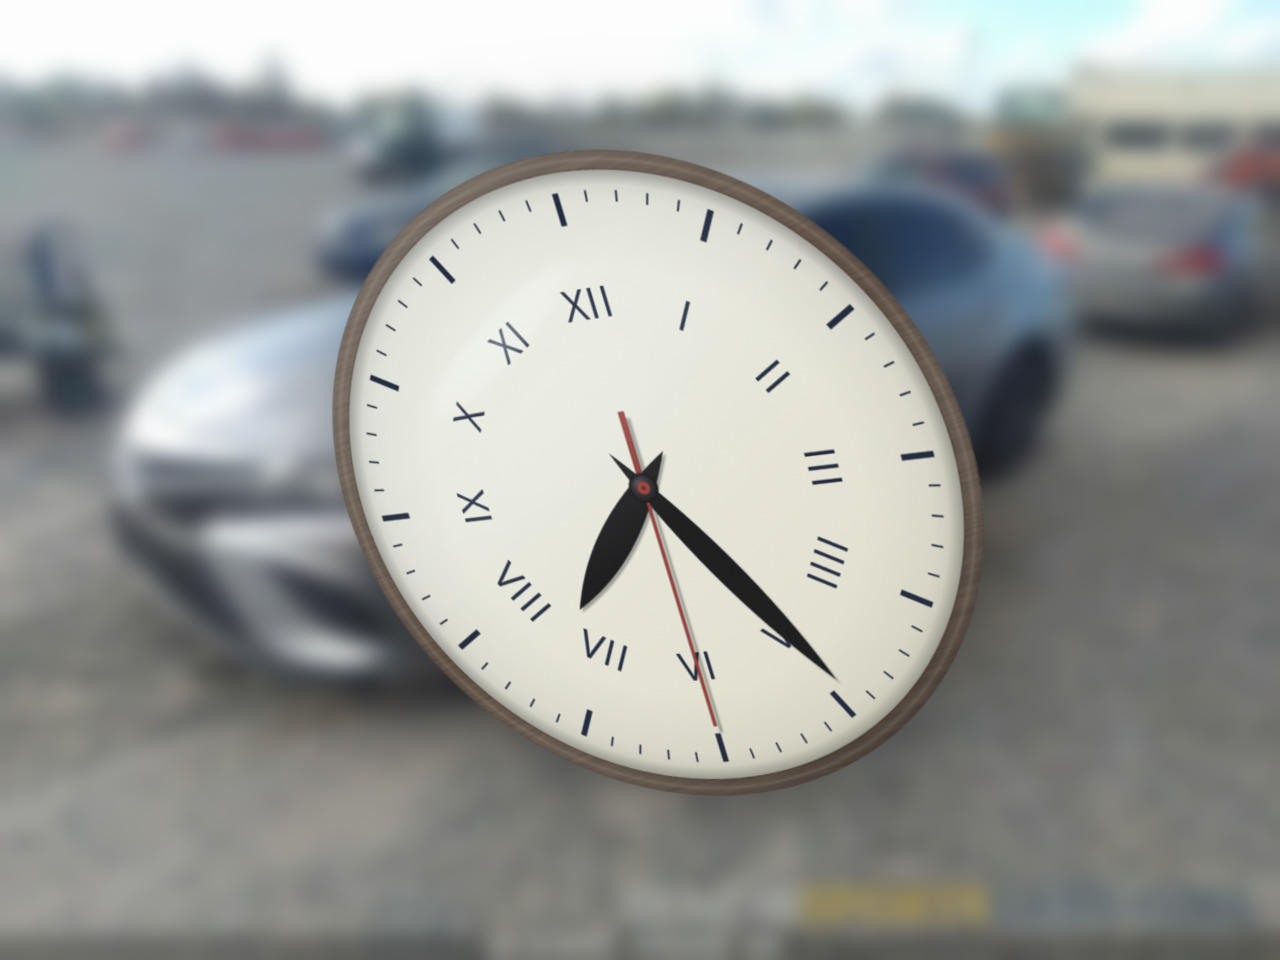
7:24:30
